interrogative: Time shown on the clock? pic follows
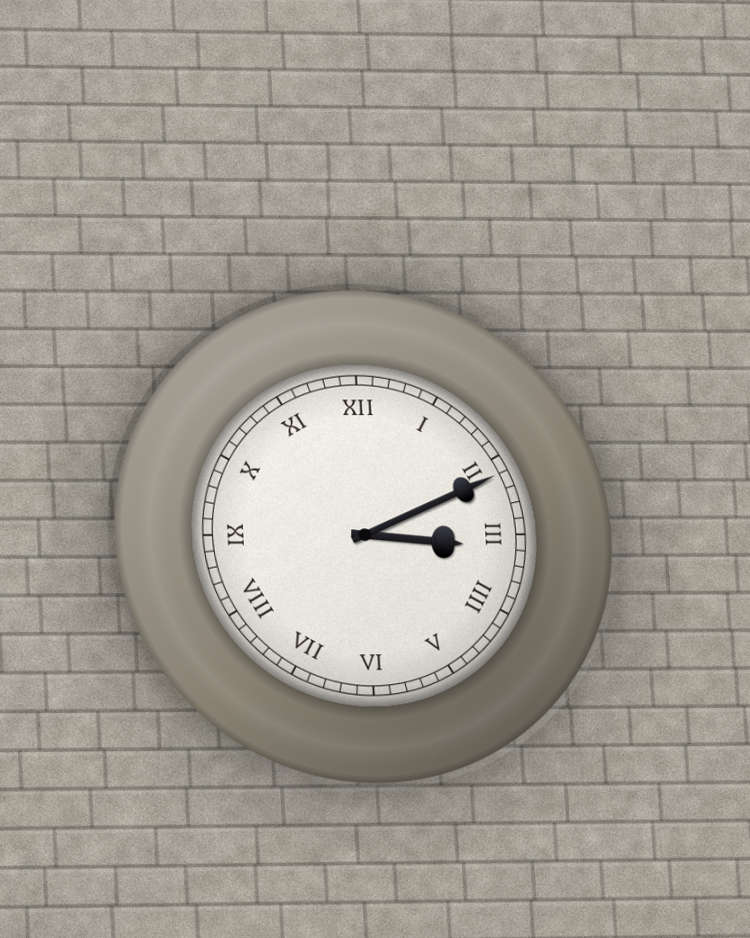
3:11
